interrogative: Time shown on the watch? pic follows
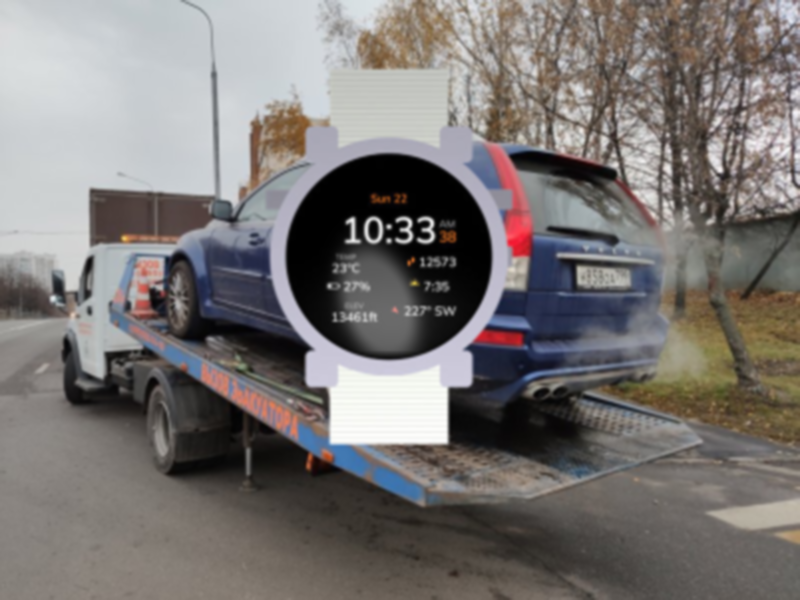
10:33
